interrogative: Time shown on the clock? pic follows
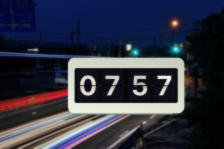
7:57
